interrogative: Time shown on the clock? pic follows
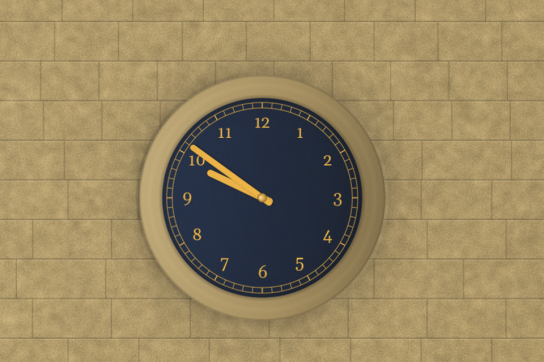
9:51
